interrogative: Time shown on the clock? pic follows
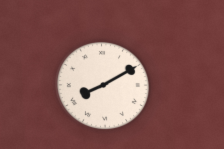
8:10
